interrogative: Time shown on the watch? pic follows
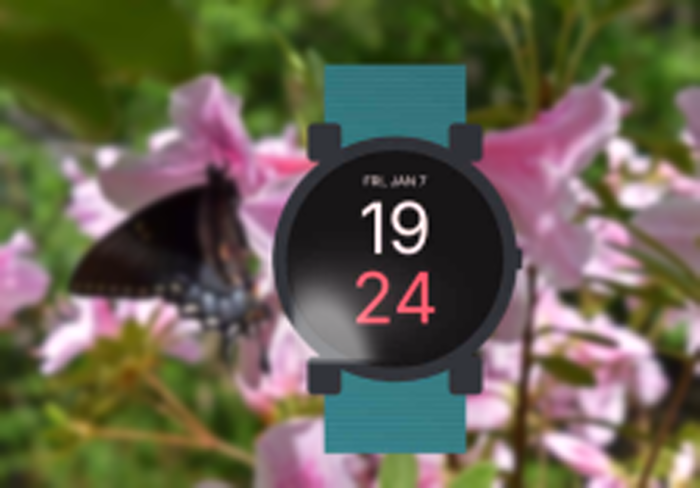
19:24
